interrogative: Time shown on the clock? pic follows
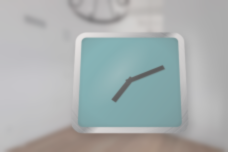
7:11
